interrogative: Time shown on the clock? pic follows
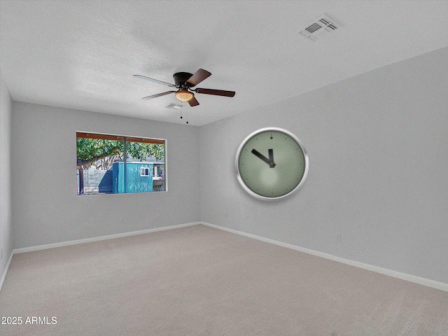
11:51
